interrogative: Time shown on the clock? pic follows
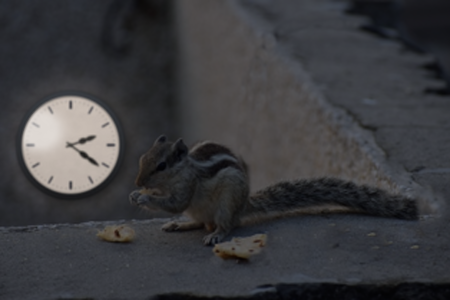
2:21
